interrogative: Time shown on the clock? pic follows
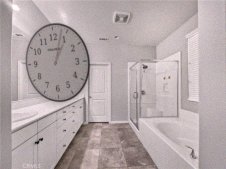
1:03
